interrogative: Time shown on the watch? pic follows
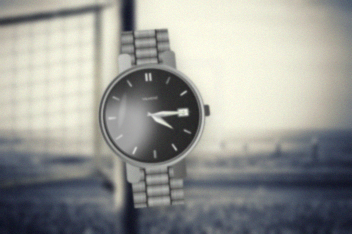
4:15
